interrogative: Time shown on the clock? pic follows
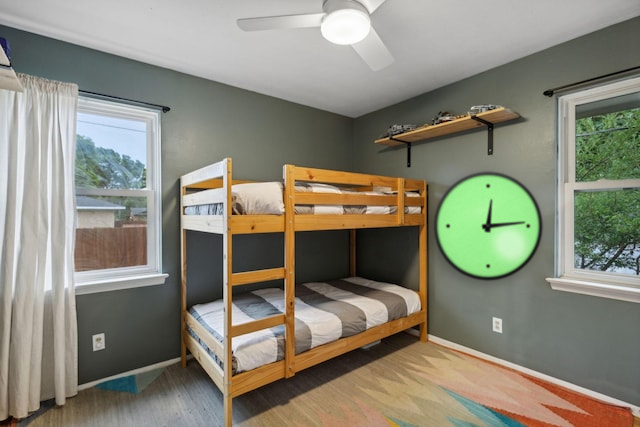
12:14
